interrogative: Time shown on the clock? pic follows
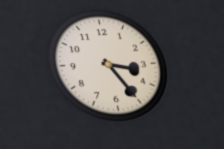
3:25
